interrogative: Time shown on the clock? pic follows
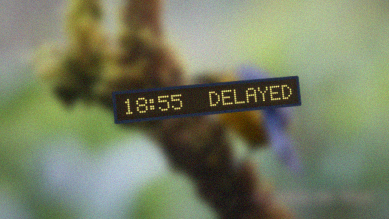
18:55
